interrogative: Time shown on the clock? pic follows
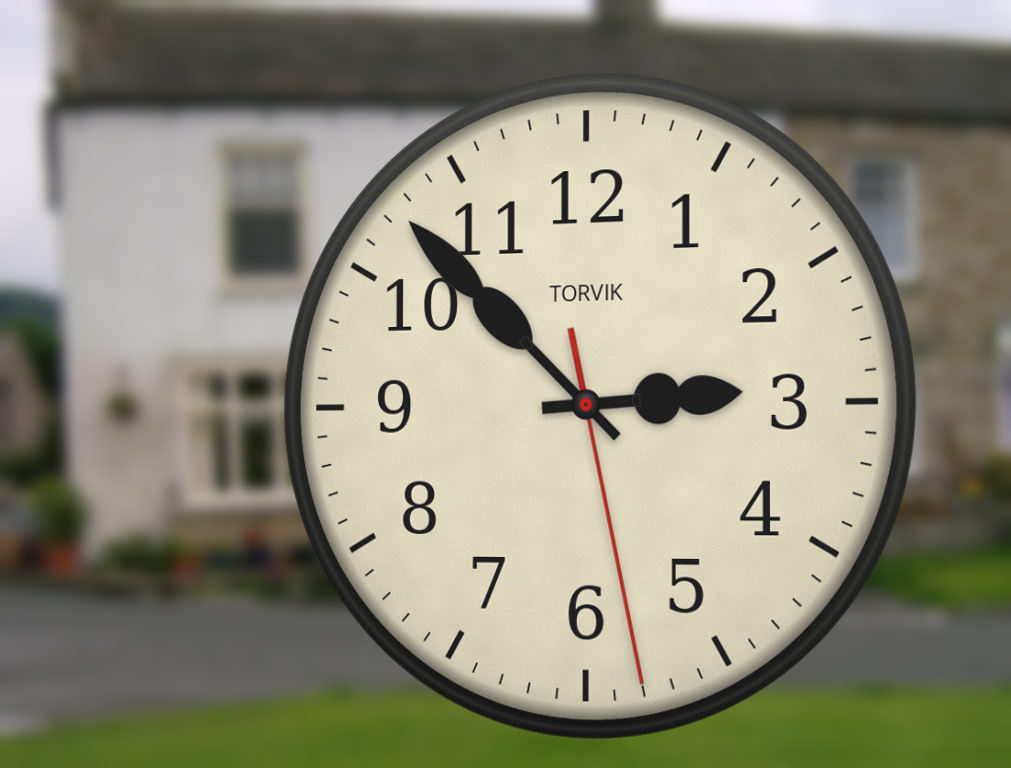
2:52:28
